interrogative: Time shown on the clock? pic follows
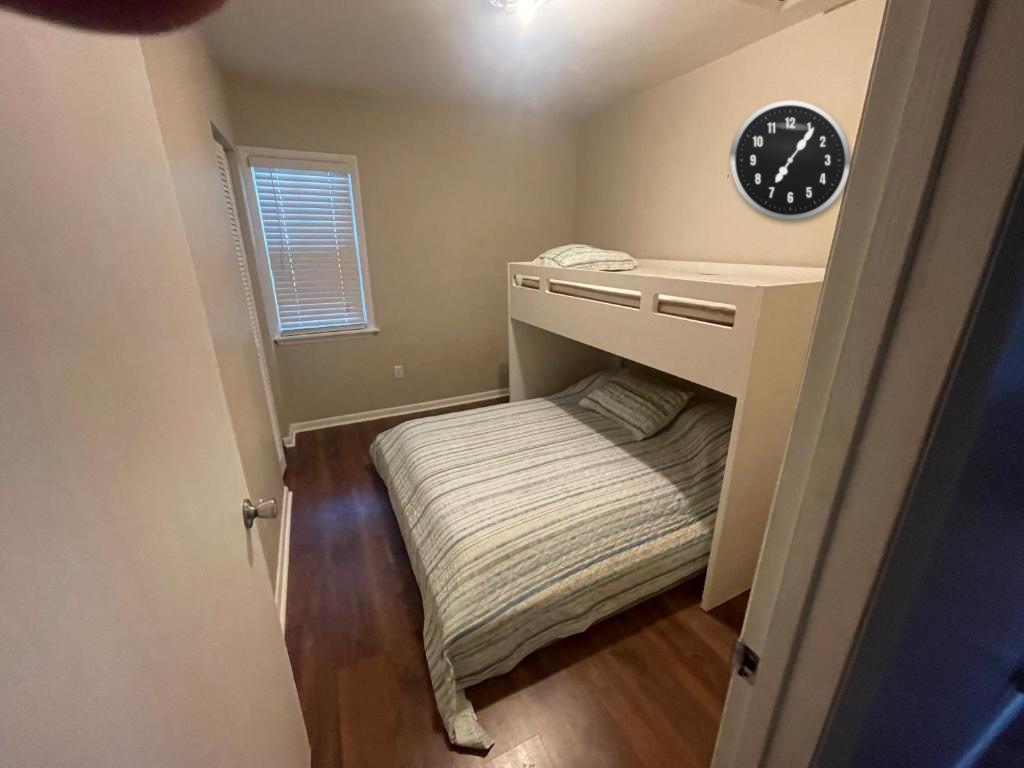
7:06
